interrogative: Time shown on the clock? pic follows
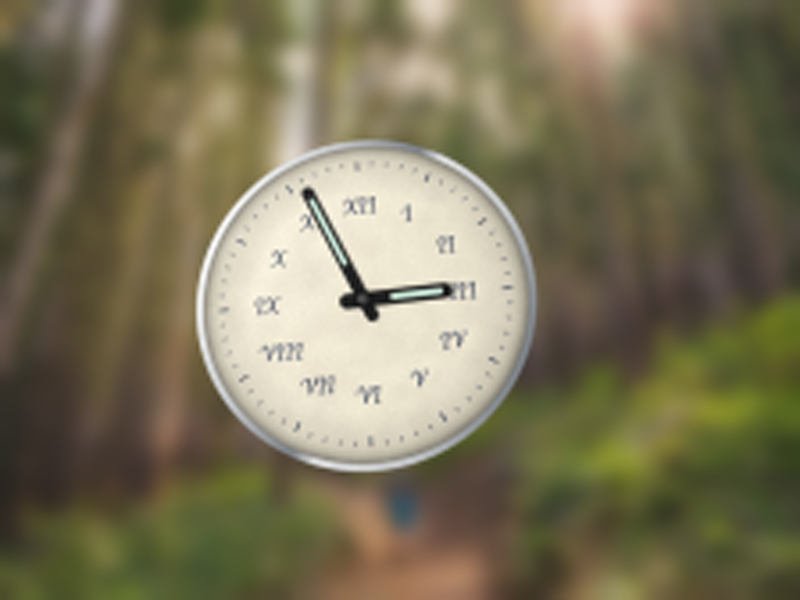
2:56
